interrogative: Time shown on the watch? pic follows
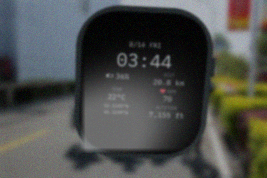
3:44
